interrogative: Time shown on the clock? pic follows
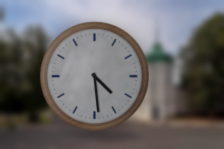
4:29
